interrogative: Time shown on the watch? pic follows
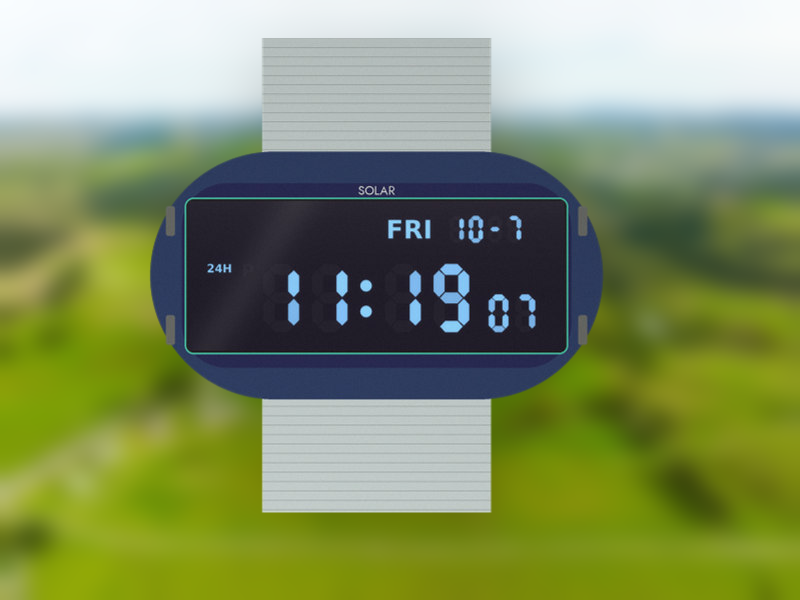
11:19:07
